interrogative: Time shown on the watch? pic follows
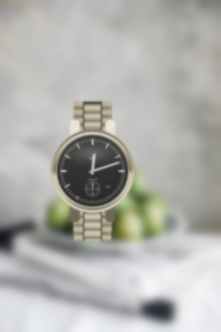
12:12
